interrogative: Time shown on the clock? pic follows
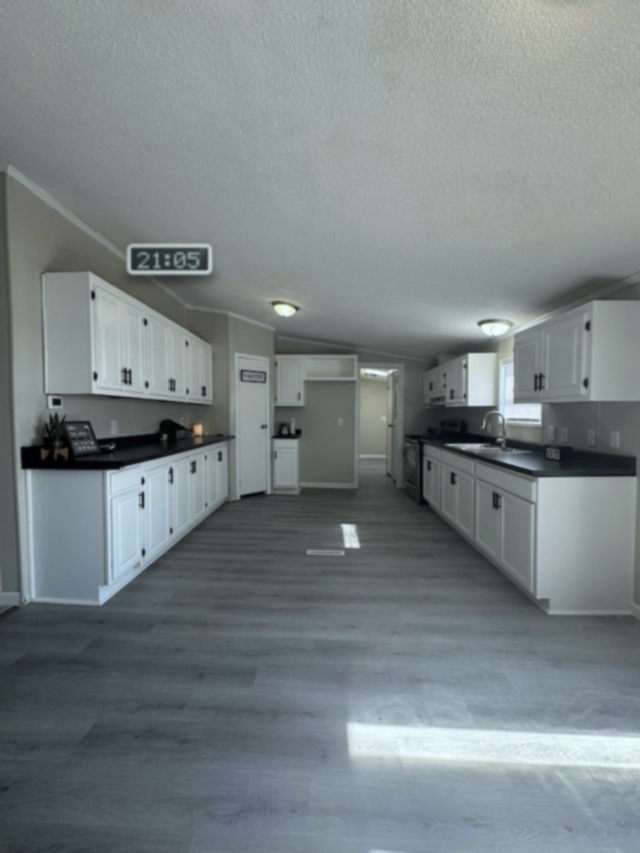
21:05
